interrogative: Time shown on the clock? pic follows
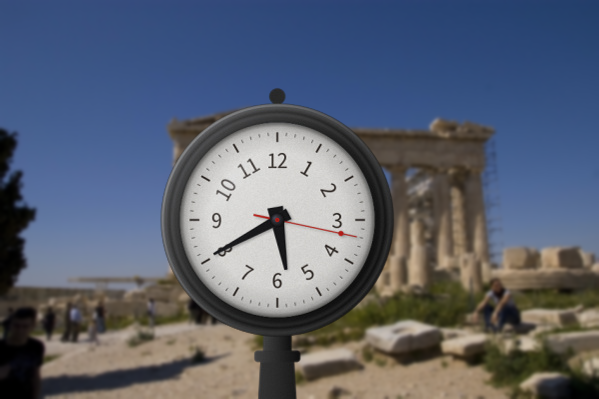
5:40:17
